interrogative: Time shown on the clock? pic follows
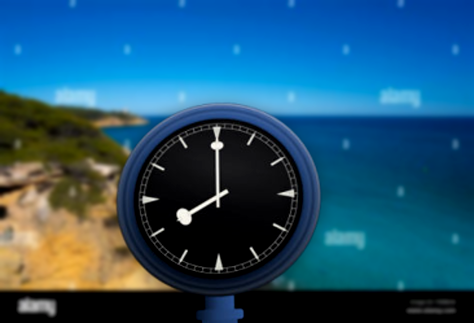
8:00
